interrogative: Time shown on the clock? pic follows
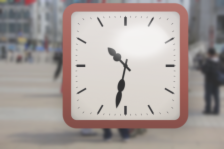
10:32
